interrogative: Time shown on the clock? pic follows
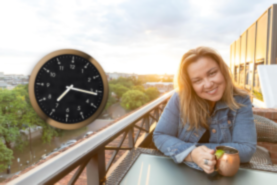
7:16
